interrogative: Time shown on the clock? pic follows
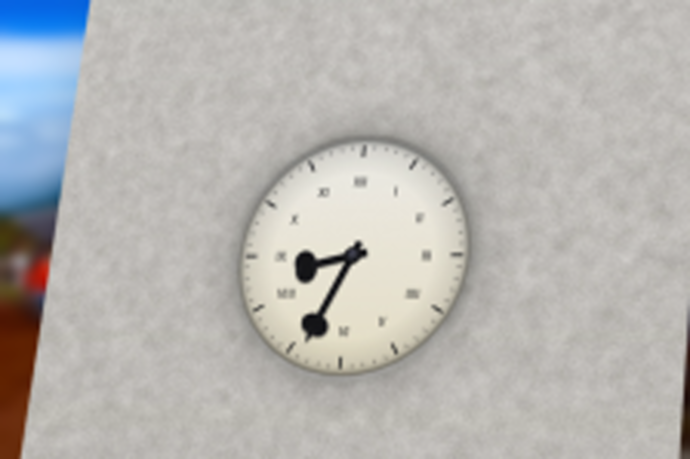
8:34
